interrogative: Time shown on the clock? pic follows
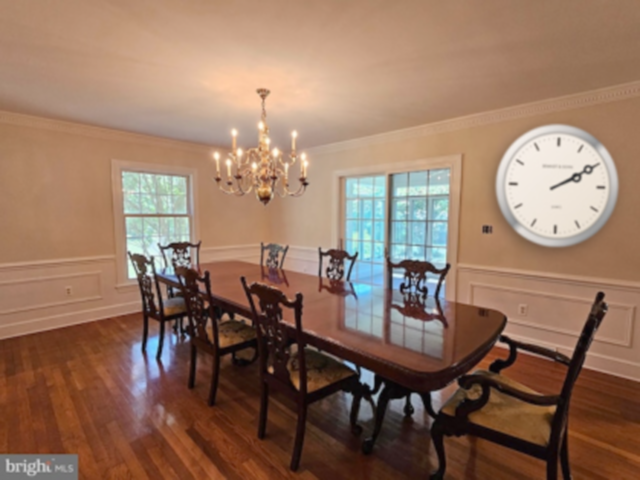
2:10
